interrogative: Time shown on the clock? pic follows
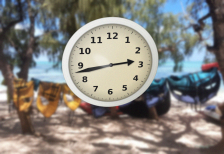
2:43
